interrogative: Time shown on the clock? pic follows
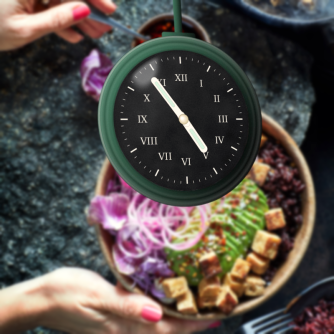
4:54
